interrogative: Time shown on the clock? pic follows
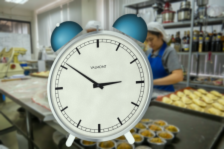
2:51
